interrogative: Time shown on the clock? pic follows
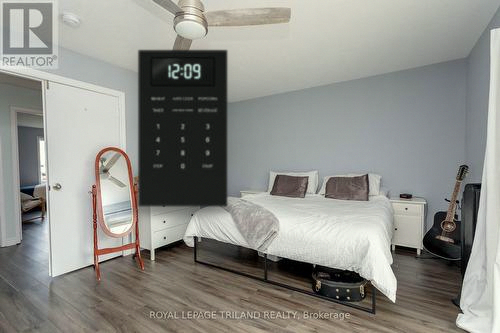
12:09
